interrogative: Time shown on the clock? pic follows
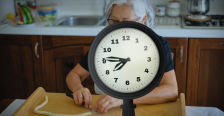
7:46
